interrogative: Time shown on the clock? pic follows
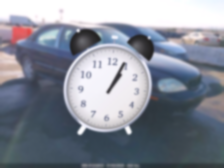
1:04
